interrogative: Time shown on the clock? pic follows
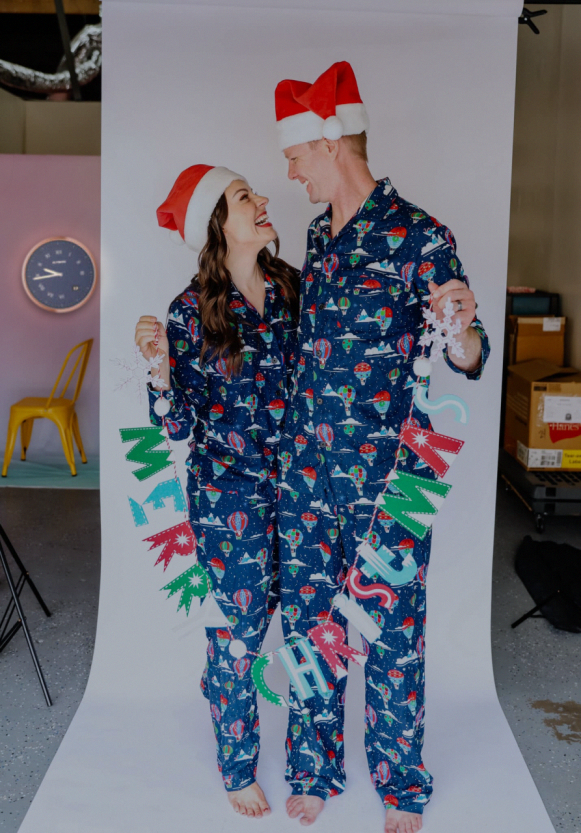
9:44
